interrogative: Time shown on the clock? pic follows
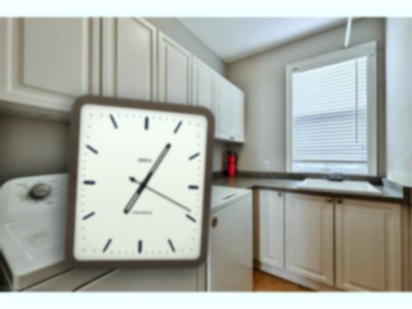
7:05:19
